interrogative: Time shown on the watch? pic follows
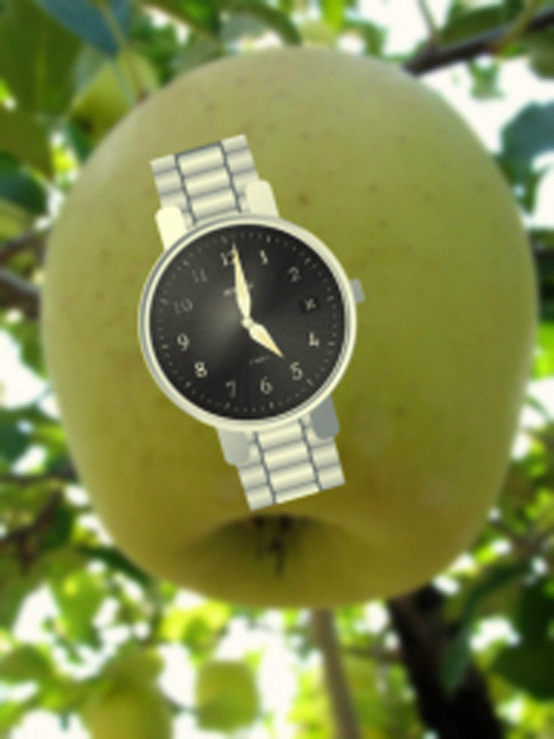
5:01
